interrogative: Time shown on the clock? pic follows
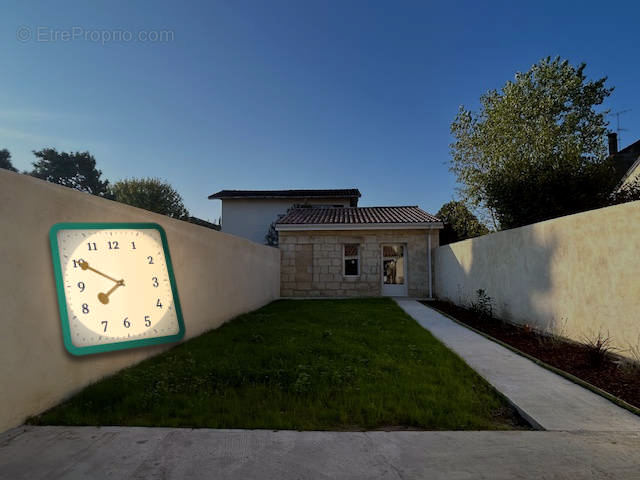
7:50
